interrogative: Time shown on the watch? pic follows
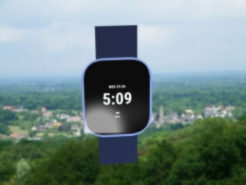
5:09
